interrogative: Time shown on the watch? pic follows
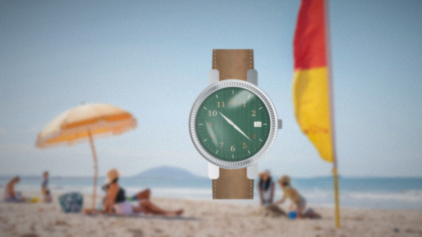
10:22
